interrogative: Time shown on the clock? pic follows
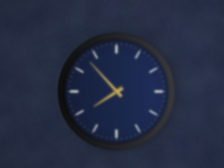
7:53
